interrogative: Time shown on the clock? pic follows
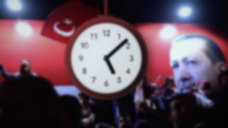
5:08
